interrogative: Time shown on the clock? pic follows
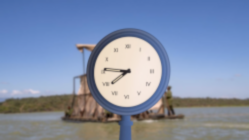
7:46
